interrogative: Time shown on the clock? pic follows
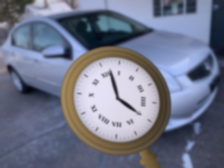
5:02
